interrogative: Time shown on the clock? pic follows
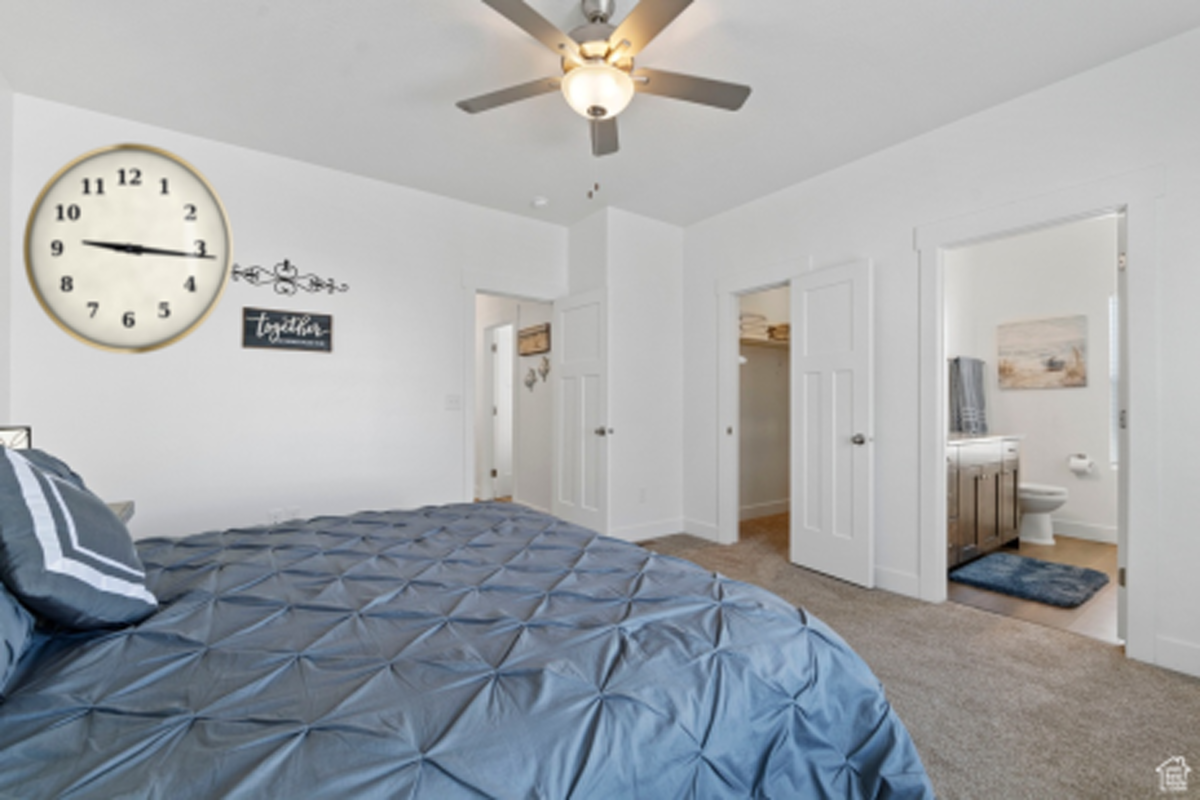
9:16
